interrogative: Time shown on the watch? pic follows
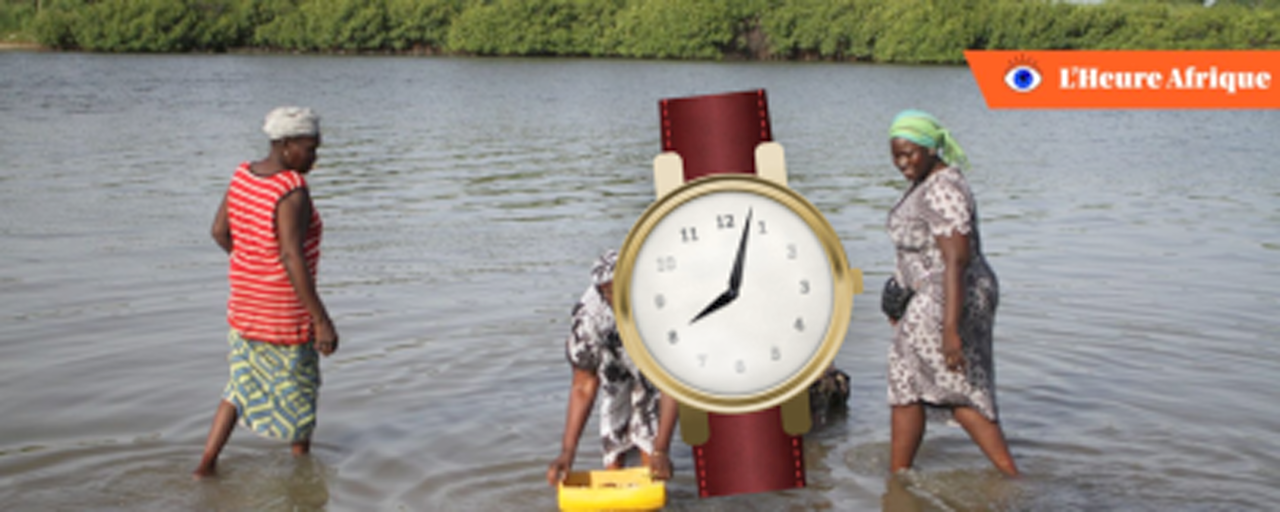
8:03
